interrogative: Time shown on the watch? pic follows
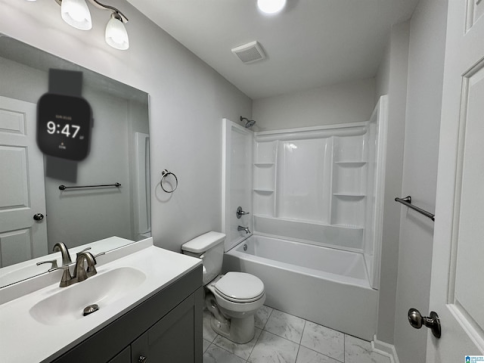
9:47
